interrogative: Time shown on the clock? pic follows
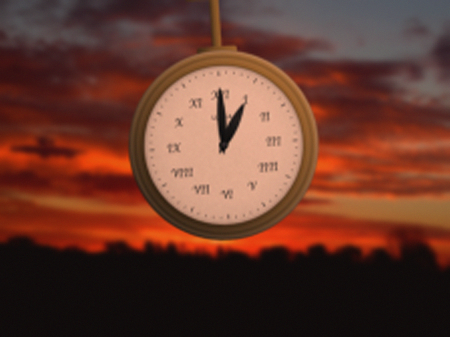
1:00
